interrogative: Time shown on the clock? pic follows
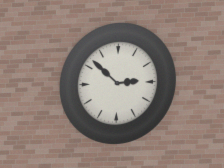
2:52
